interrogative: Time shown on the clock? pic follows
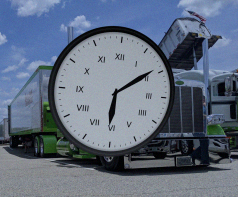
6:09
